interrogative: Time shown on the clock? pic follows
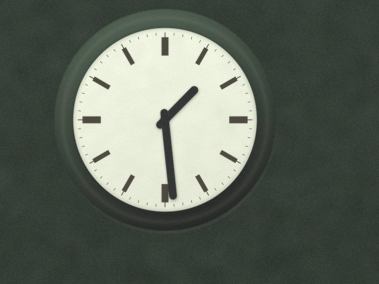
1:29
